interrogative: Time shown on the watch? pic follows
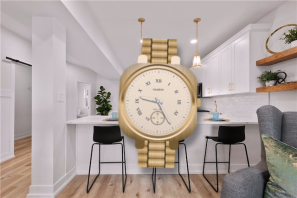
9:25
